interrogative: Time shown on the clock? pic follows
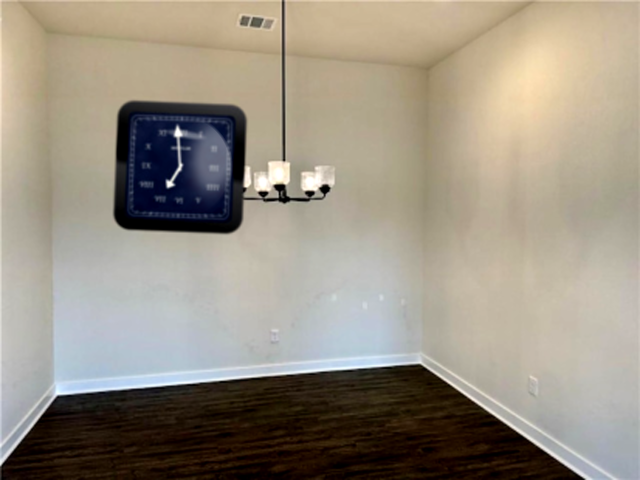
6:59
